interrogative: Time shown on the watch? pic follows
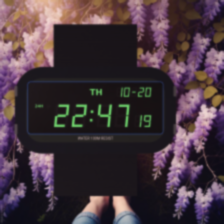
22:47:19
